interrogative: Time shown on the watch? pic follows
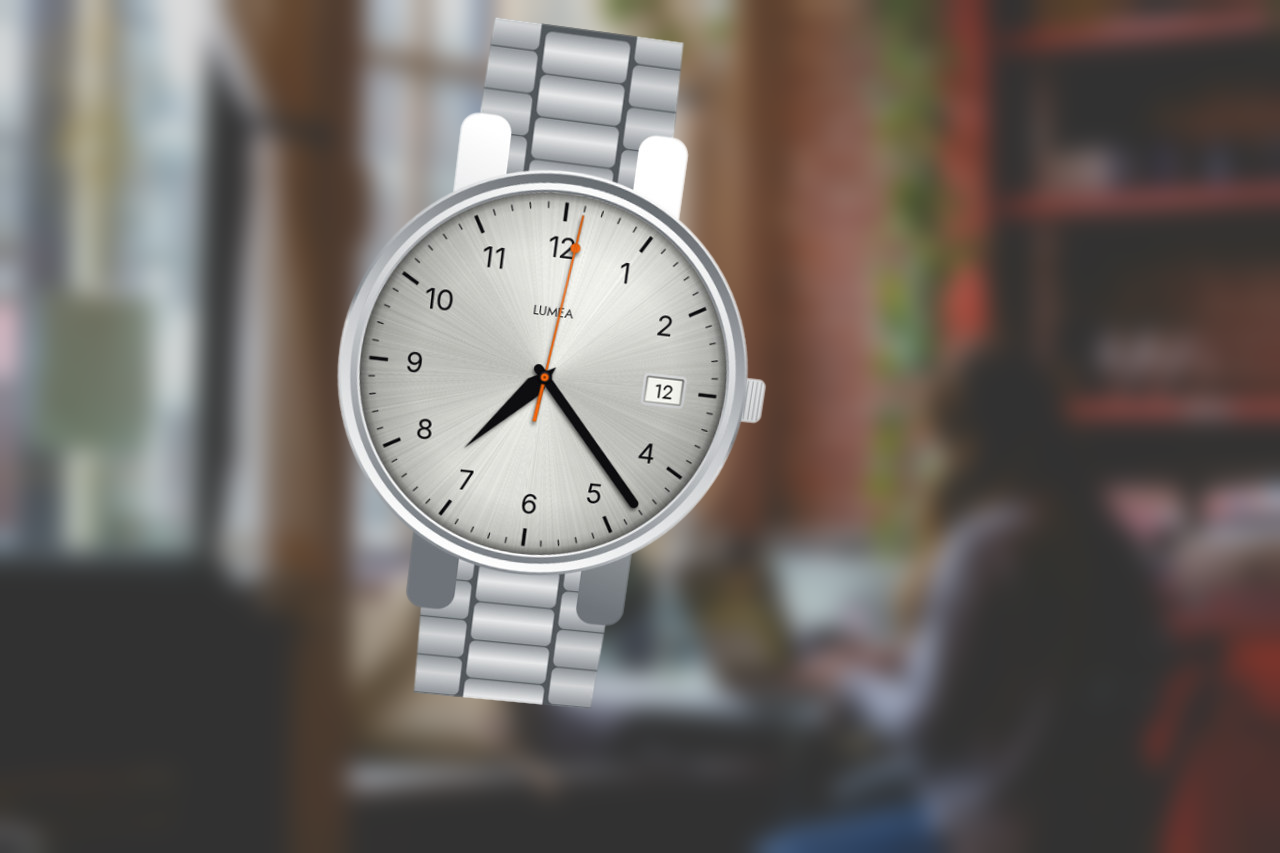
7:23:01
